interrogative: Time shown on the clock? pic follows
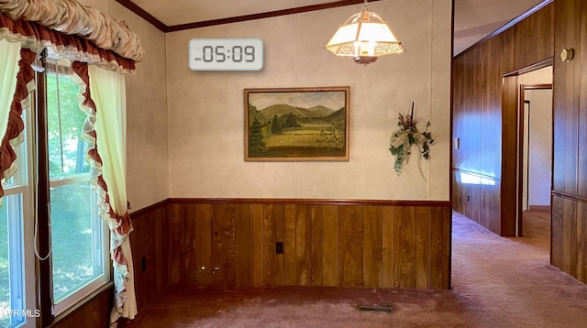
5:09
